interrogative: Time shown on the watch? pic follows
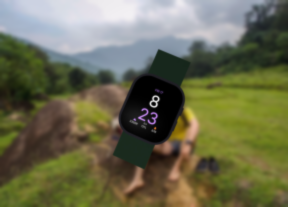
8:23
